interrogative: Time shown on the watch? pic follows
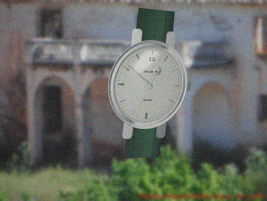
12:51
